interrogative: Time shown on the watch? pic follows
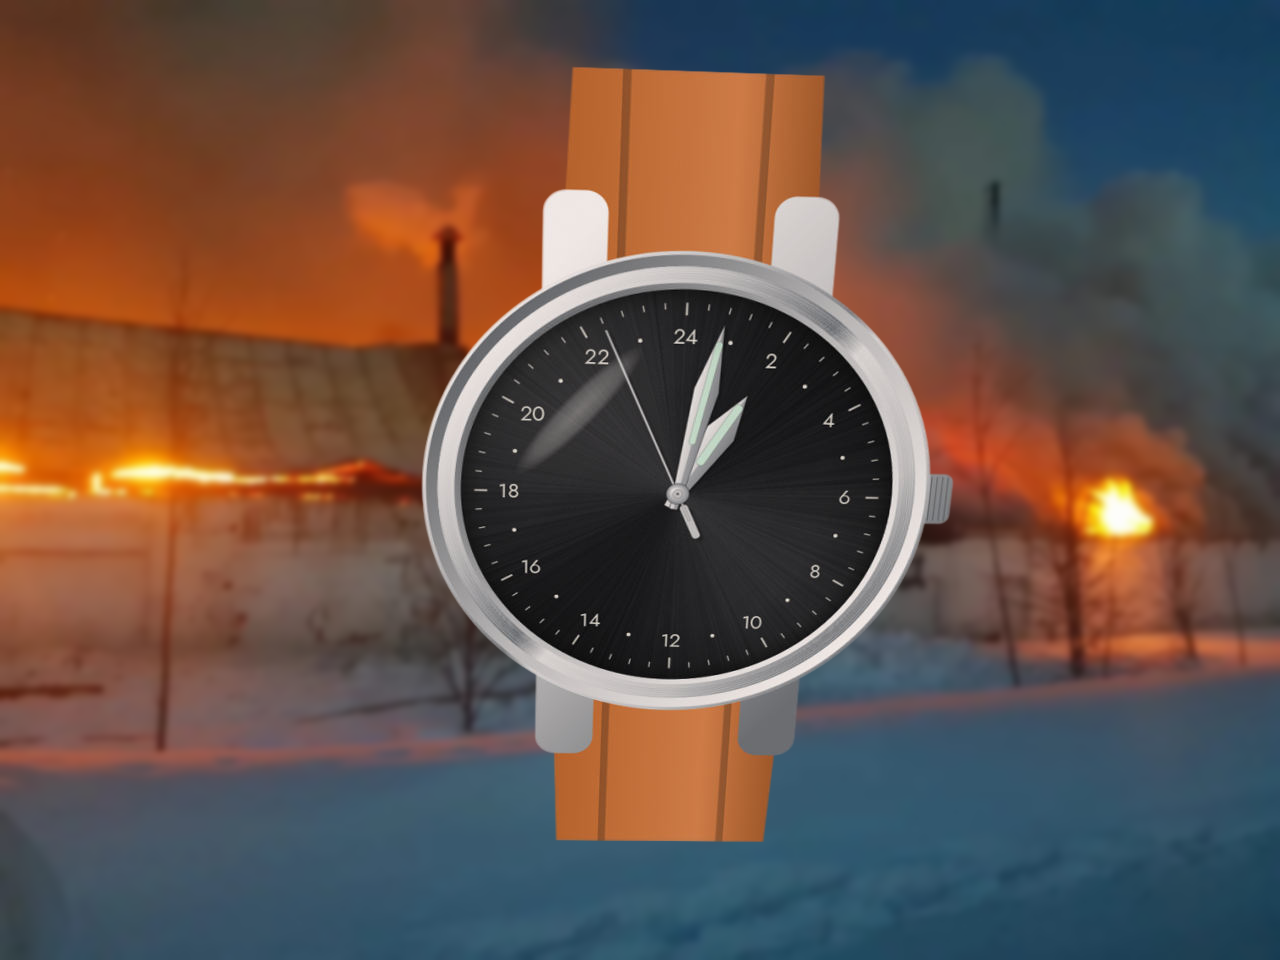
2:01:56
